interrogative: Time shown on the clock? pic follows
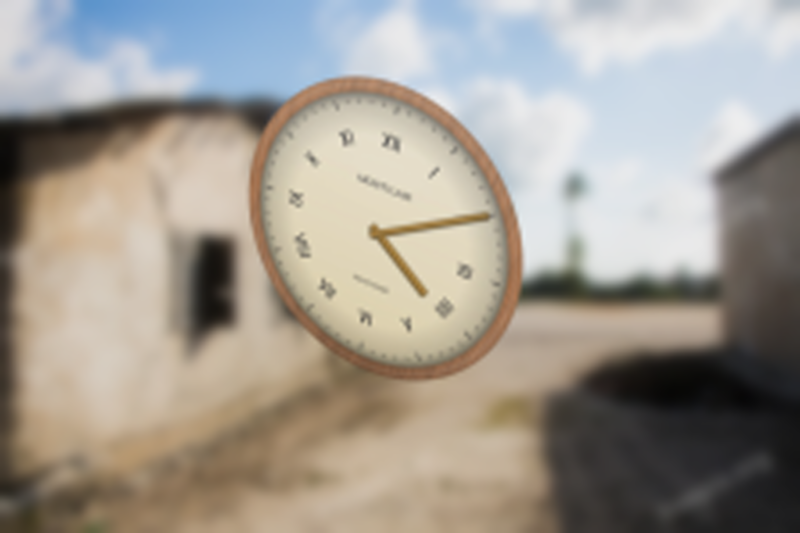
4:10
